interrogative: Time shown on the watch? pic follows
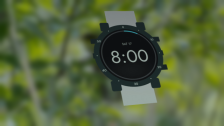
8:00
